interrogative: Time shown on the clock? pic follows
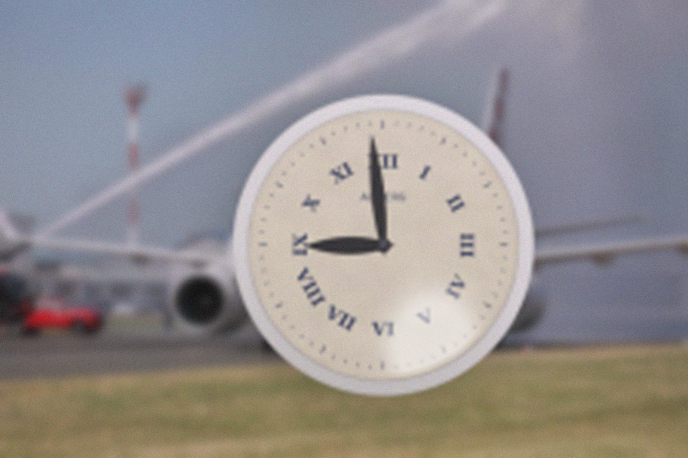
8:59
